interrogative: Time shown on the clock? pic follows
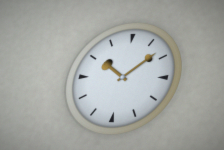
10:08
